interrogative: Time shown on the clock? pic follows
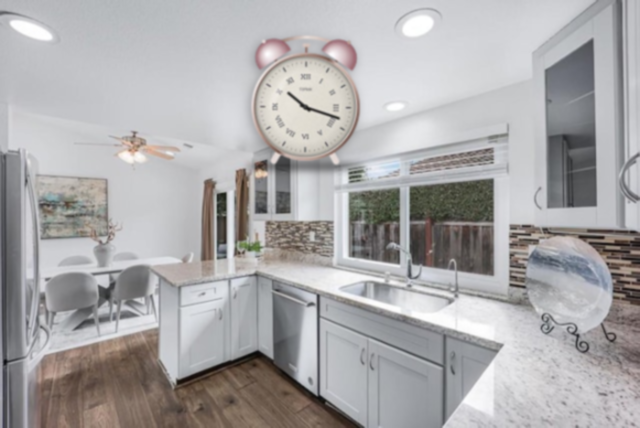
10:18
